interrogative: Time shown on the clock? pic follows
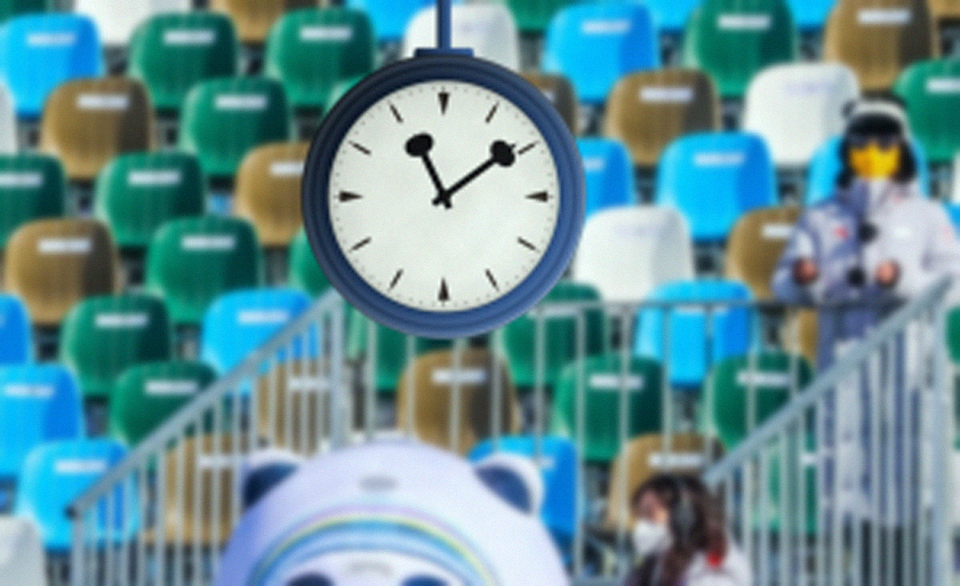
11:09
